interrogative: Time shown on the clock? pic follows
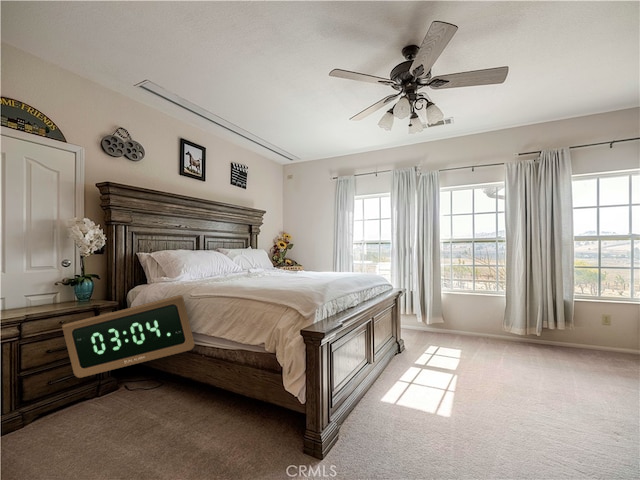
3:04
